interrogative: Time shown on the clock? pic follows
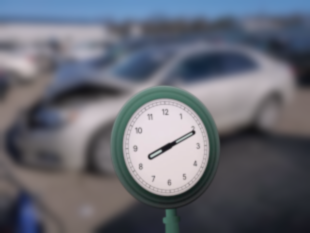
8:11
